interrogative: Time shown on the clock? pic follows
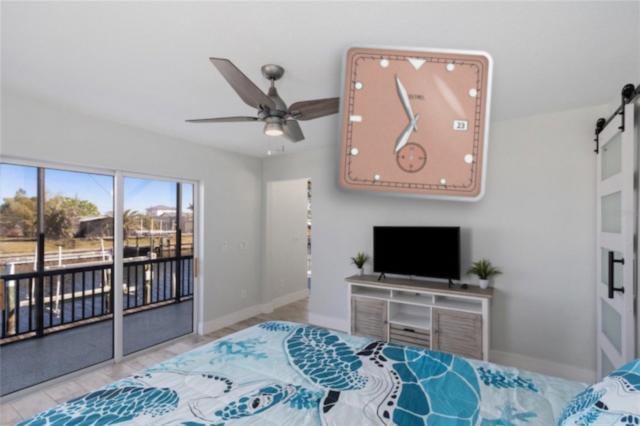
6:56
